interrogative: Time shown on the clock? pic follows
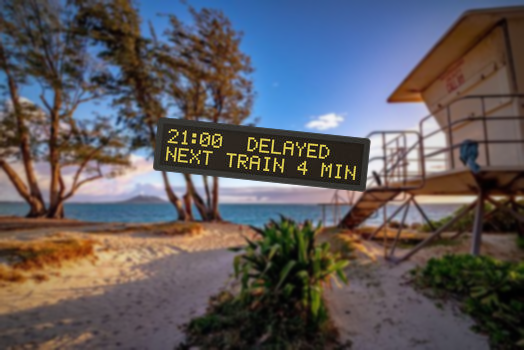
21:00
